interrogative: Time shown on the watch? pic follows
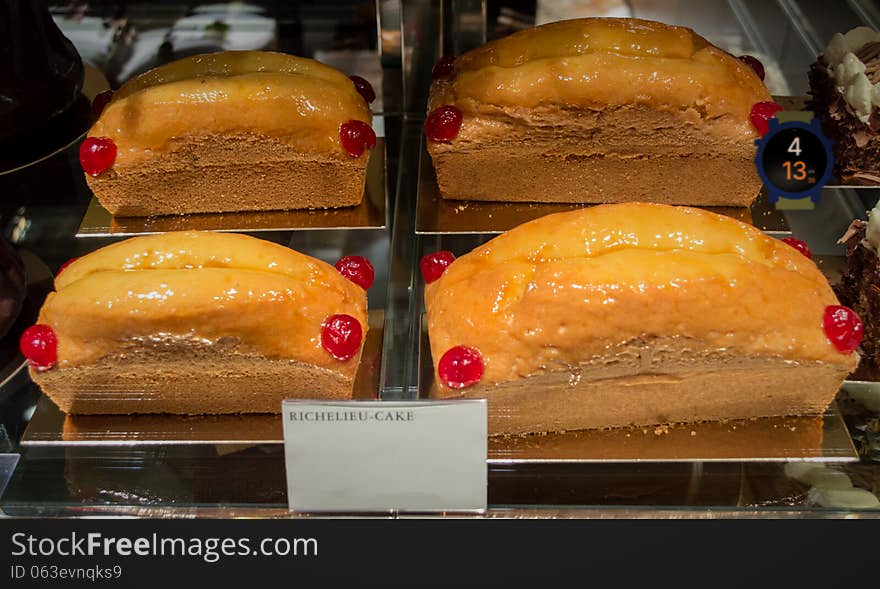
4:13
